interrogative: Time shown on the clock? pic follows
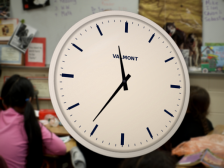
11:36
